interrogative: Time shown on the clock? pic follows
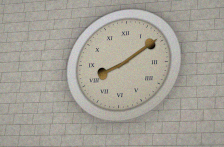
8:09
